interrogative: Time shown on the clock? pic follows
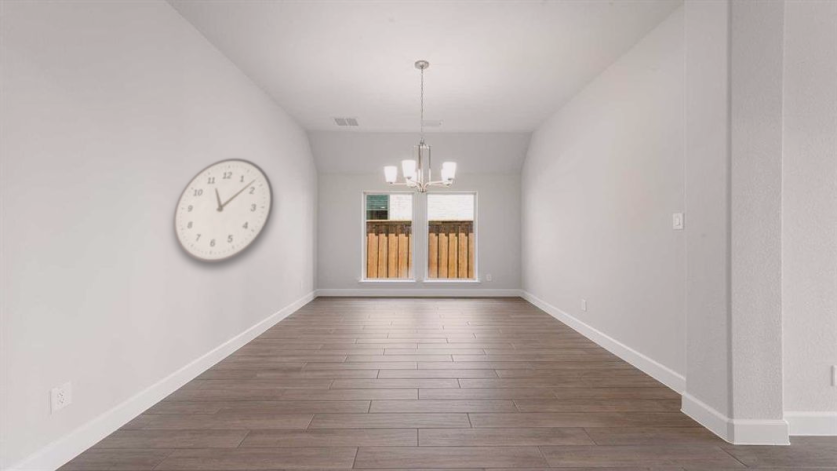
11:08
